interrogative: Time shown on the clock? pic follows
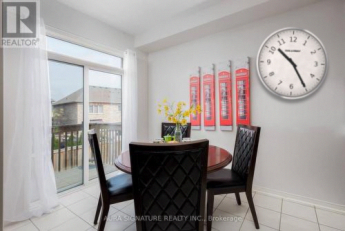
10:25
